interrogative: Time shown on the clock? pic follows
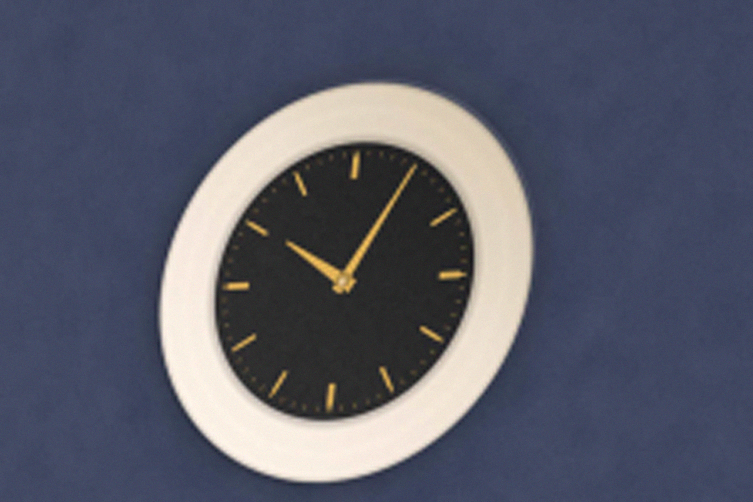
10:05
